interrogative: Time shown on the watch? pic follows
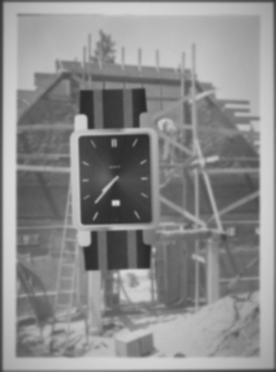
7:37
